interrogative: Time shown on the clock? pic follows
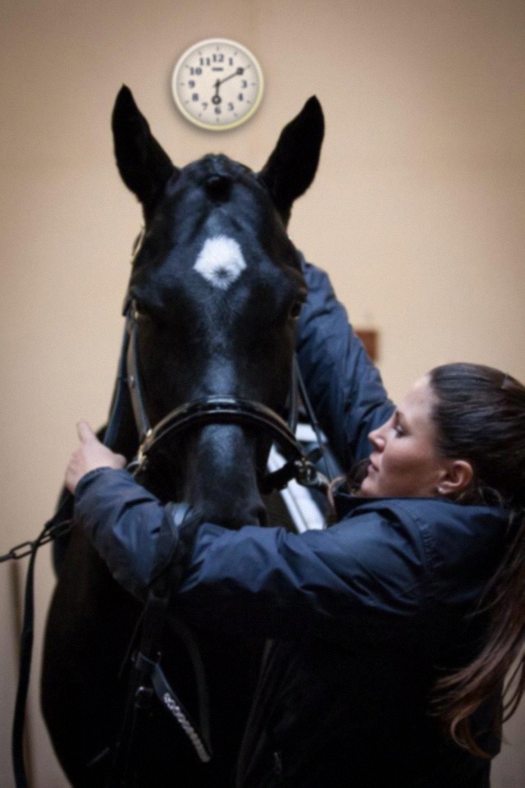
6:10
